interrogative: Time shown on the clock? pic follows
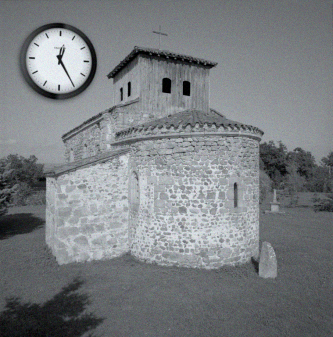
12:25
